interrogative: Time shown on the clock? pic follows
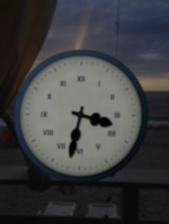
3:32
